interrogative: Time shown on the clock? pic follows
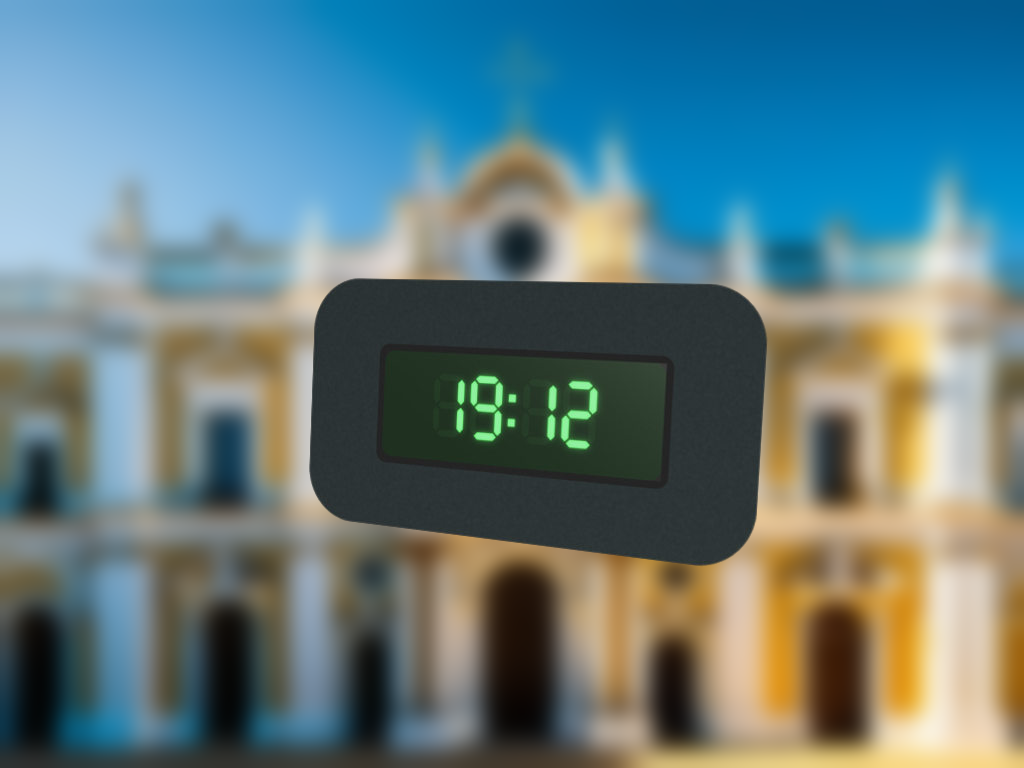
19:12
